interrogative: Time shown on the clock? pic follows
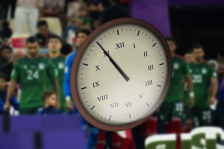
10:55
